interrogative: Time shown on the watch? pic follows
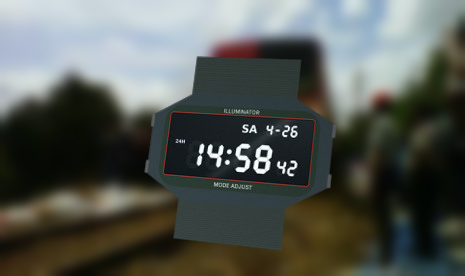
14:58:42
